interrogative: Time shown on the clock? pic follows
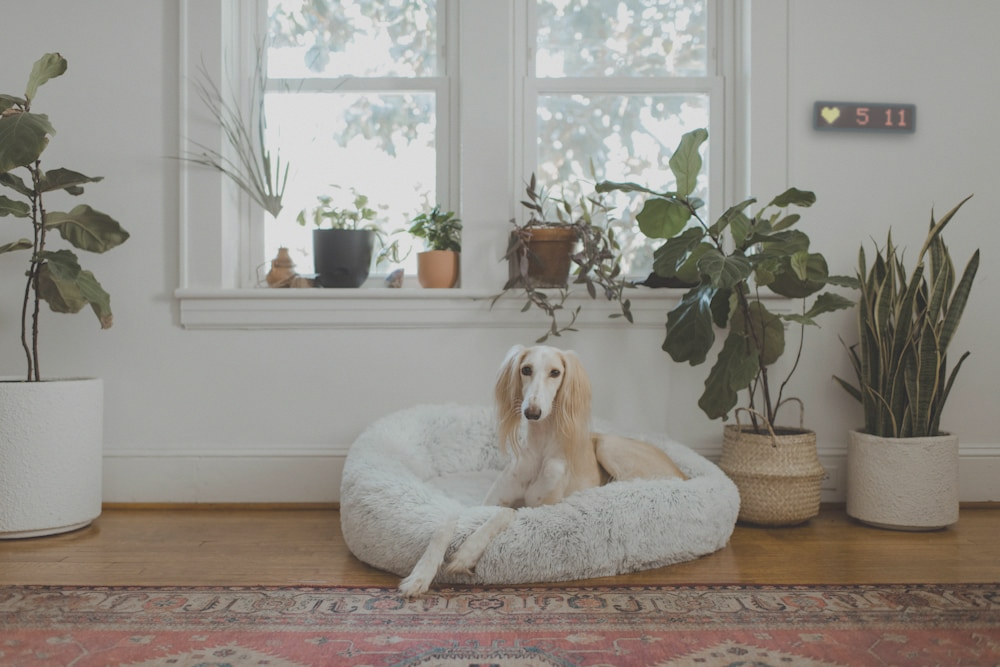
5:11
